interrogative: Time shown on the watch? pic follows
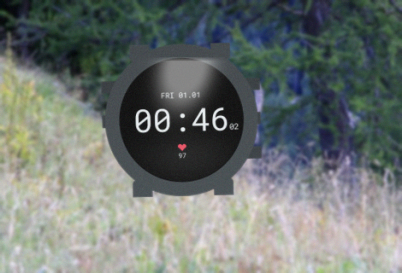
0:46:02
